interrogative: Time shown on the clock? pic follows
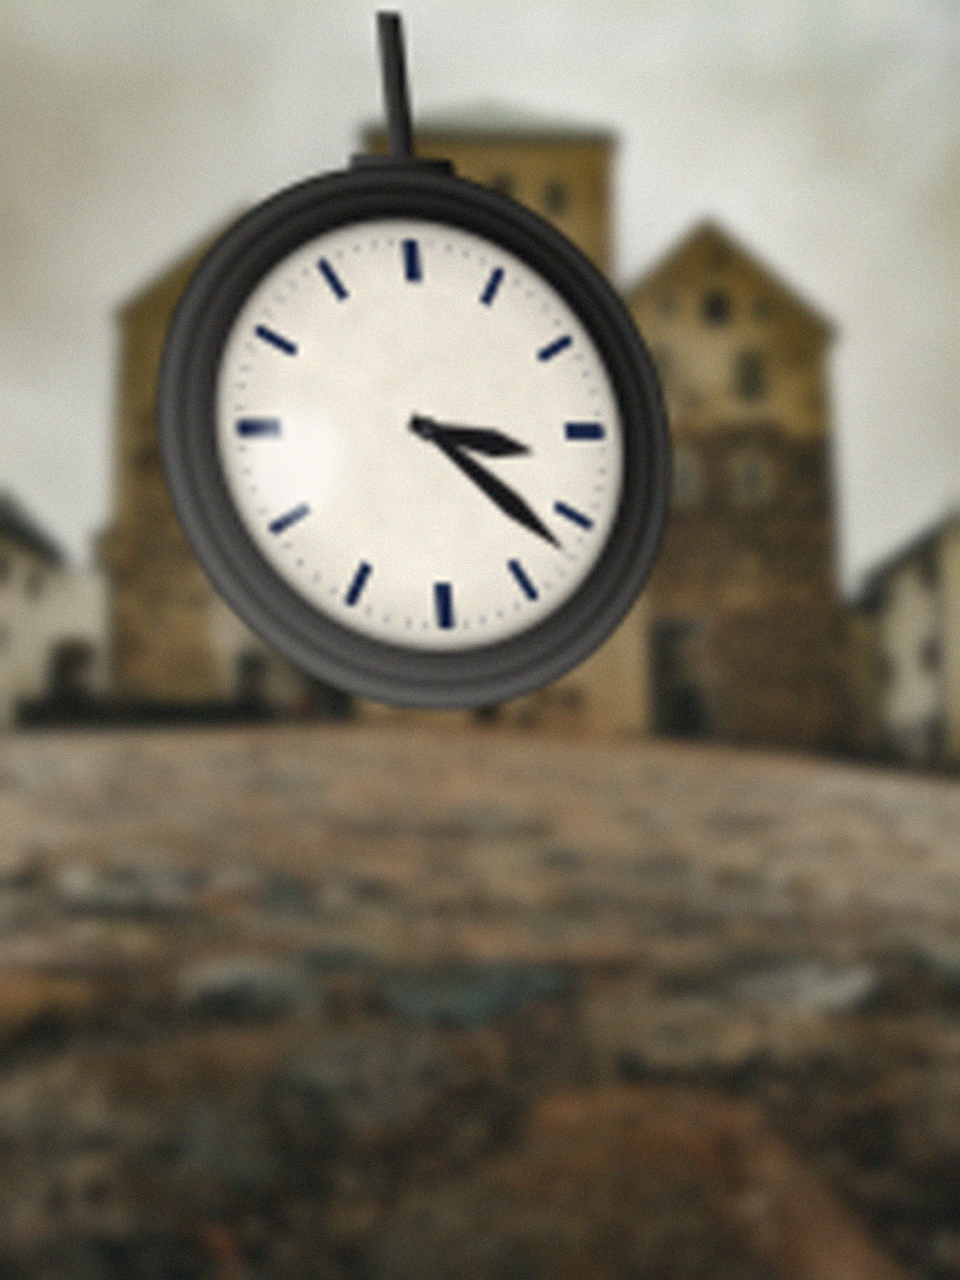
3:22
